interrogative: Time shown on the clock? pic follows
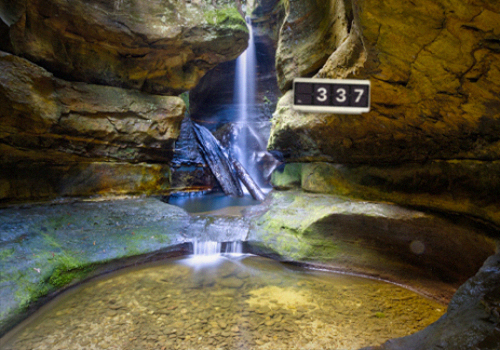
3:37
